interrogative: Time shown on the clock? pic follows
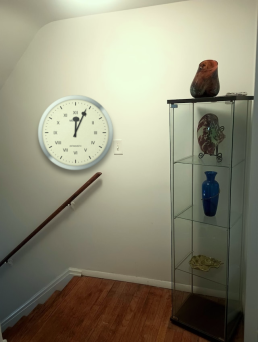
12:04
